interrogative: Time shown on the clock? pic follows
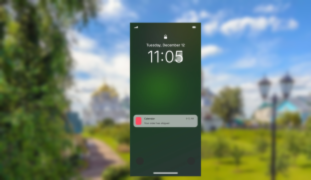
11:05
